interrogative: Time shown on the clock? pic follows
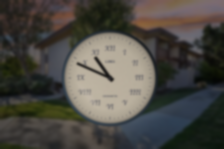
10:49
